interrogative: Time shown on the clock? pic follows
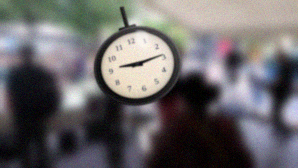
9:14
